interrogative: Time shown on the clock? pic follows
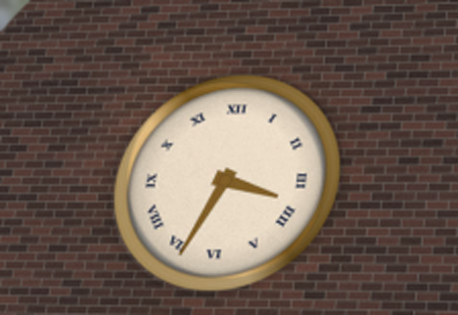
3:34
